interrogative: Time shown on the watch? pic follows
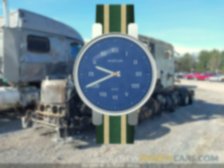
9:41
